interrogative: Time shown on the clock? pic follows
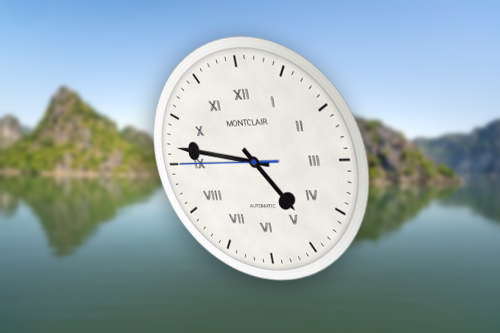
4:46:45
